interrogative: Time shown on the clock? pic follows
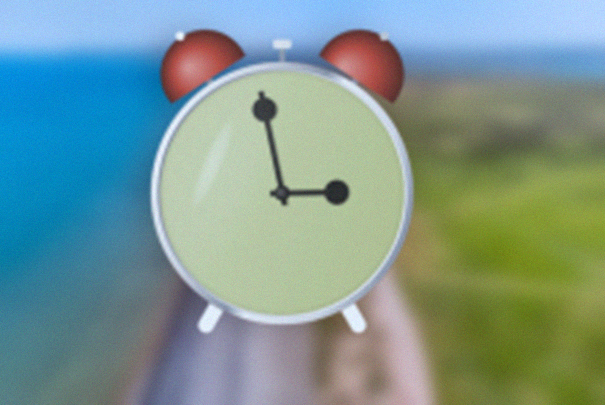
2:58
